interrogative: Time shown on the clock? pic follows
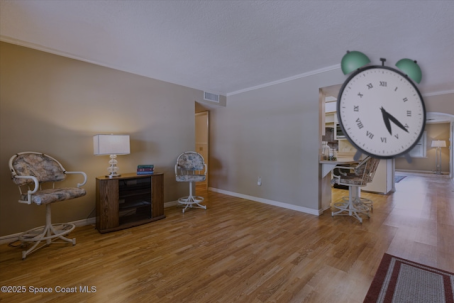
5:21
